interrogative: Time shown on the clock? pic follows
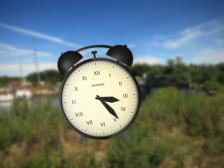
3:24
